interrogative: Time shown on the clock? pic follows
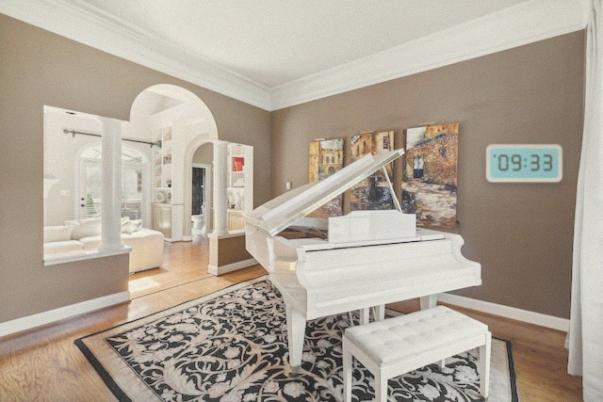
9:33
